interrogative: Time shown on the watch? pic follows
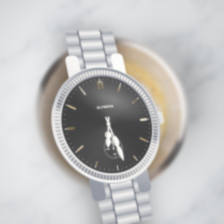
6:28
